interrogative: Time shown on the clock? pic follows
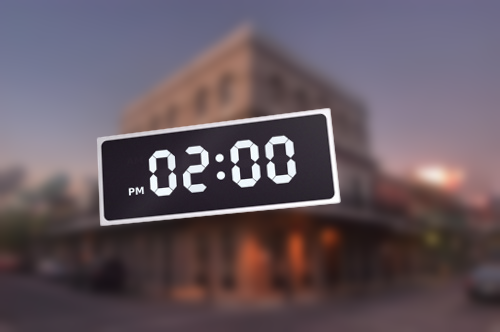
2:00
